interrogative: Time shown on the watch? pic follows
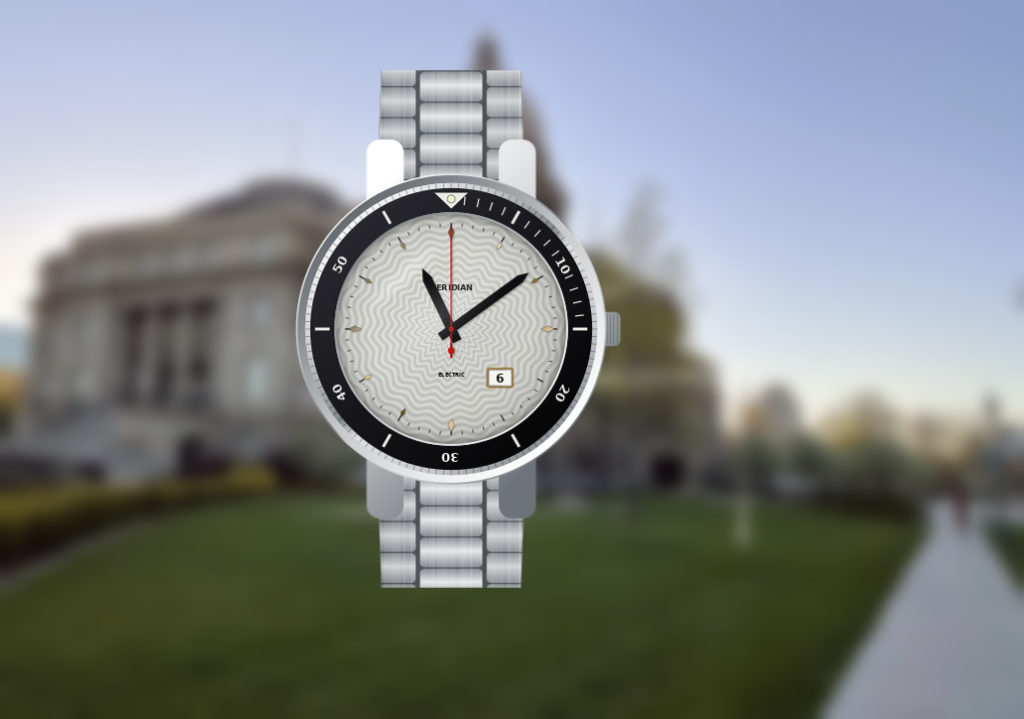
11:09:00
